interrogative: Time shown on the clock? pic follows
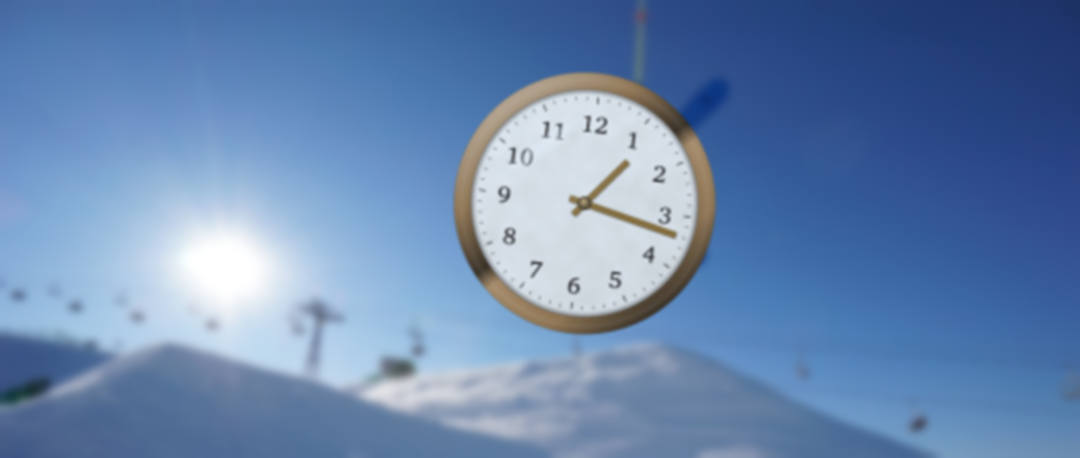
1:17
